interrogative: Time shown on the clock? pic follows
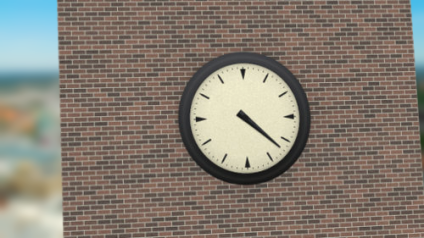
4:22
